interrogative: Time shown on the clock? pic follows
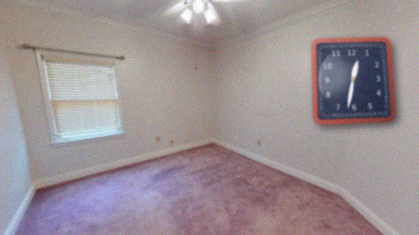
12:32
